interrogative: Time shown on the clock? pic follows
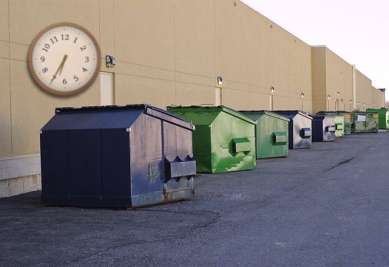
6:35
